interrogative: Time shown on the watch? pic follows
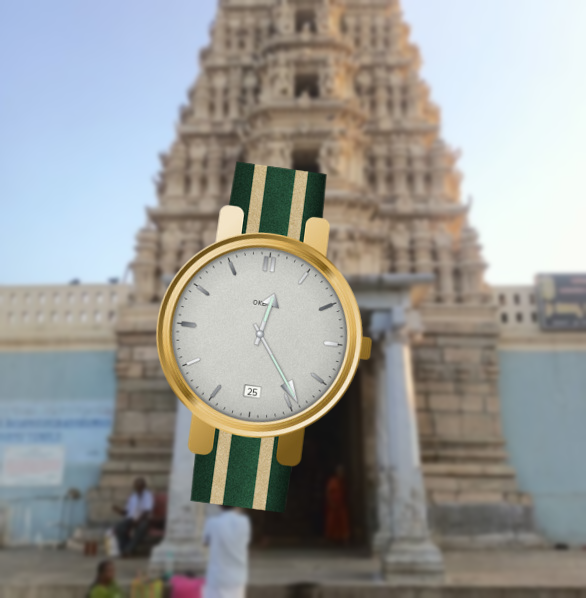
12:24
